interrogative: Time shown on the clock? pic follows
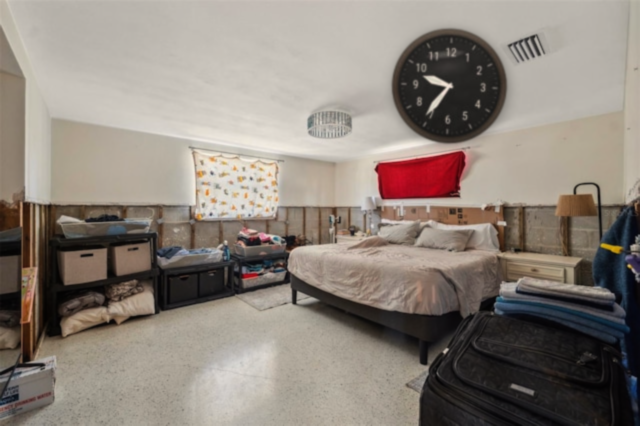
9:36
